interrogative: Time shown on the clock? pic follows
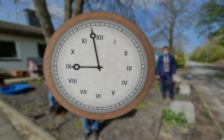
8:58
